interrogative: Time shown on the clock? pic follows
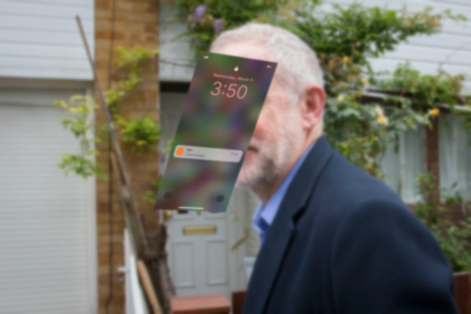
3:50
